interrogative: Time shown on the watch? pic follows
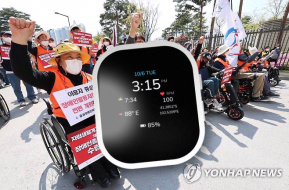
3:15
